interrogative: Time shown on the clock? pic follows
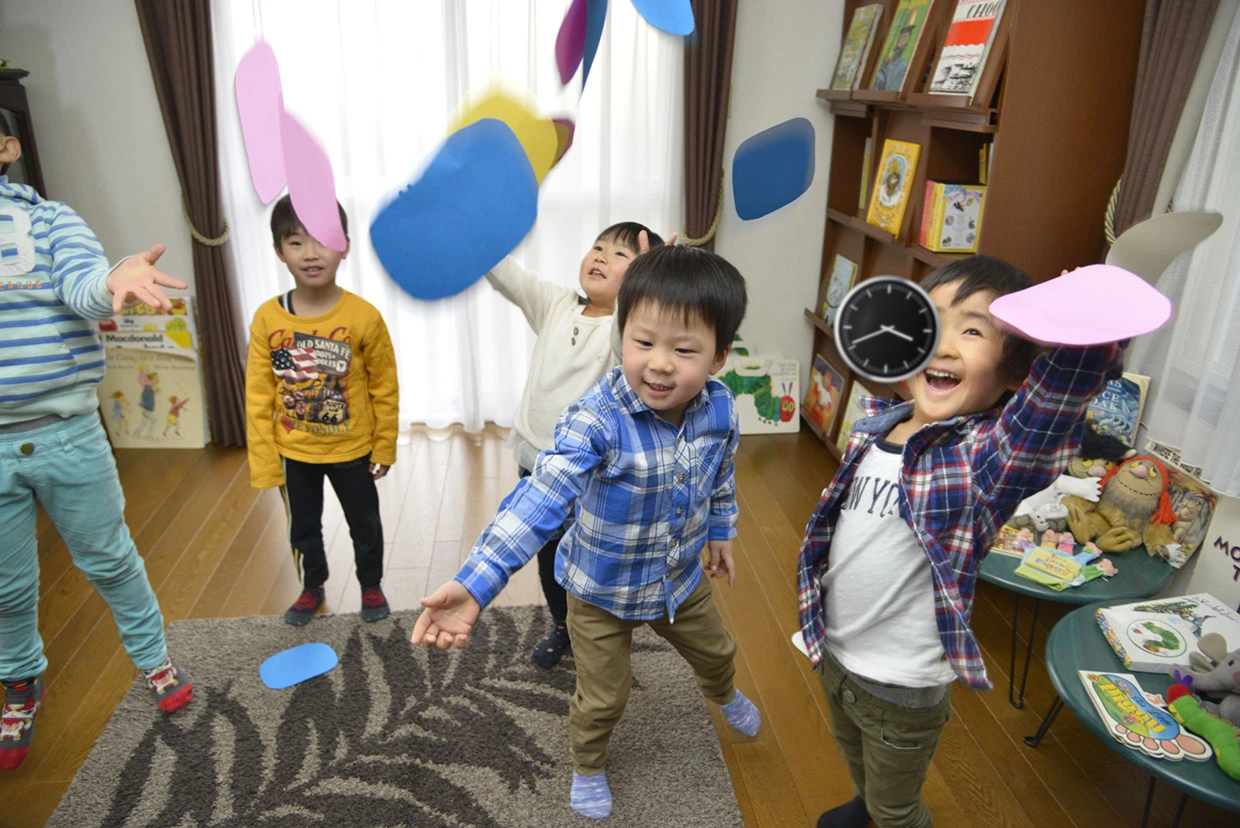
3:41
